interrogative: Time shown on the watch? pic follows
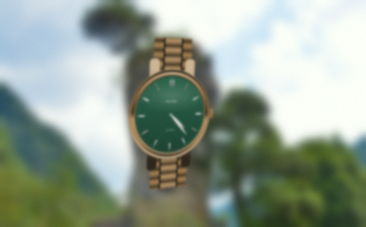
4:23
